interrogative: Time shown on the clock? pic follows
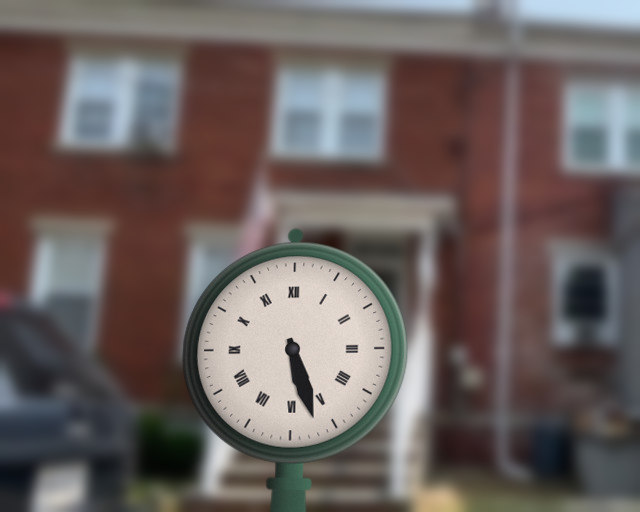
5:27
